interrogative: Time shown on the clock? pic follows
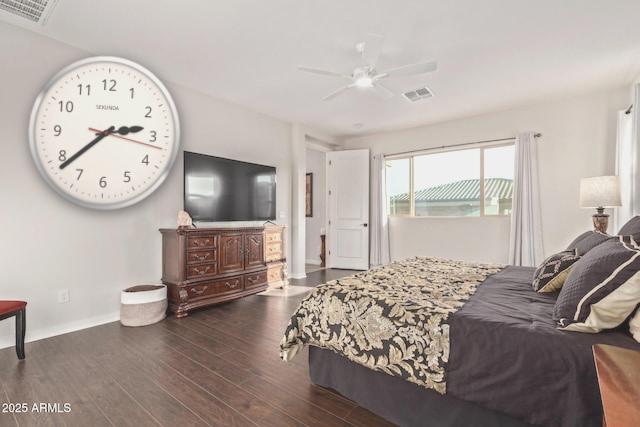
2:38:17
